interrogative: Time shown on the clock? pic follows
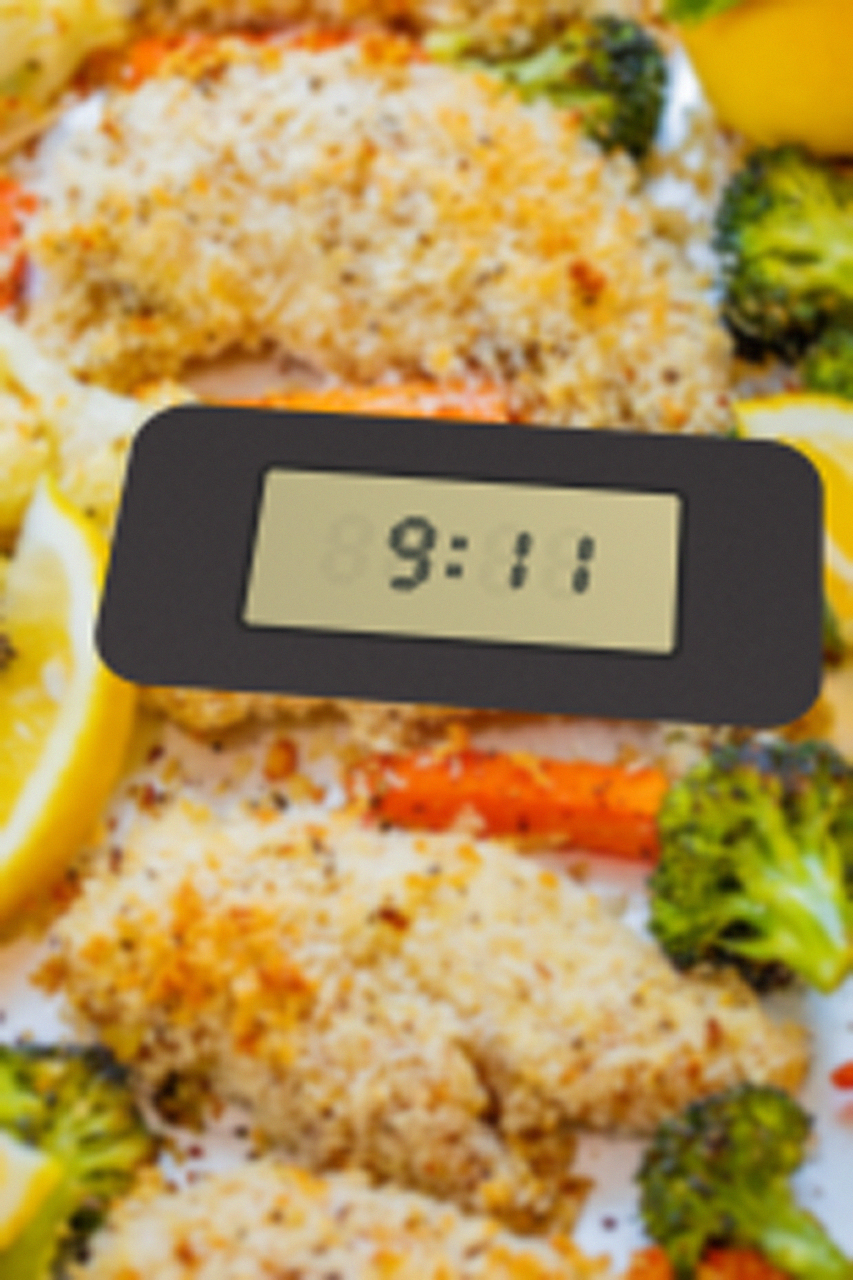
9:11
